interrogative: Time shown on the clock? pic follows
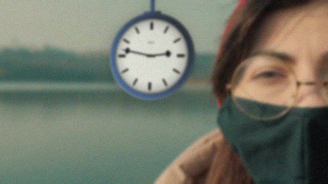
2:47
